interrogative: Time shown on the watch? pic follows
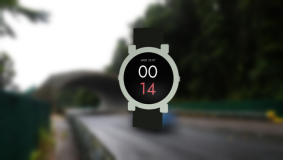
0:14
